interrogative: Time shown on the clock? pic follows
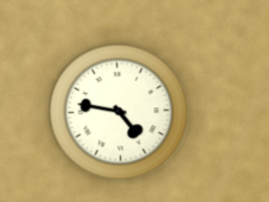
4:47
